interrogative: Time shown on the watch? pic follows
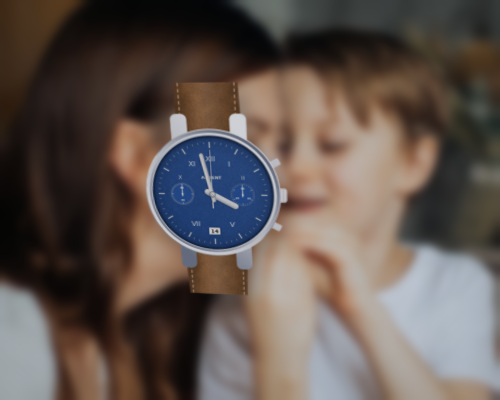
3:58
